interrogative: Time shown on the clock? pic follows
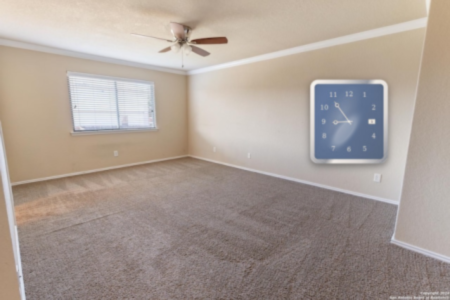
8:54
